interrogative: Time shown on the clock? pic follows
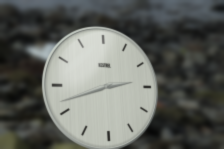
2:42
